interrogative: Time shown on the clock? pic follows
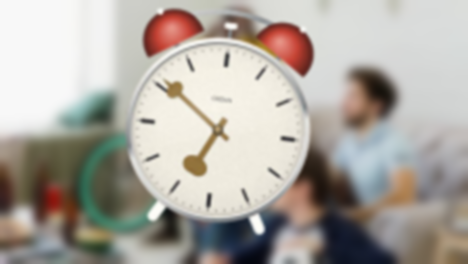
6:51
